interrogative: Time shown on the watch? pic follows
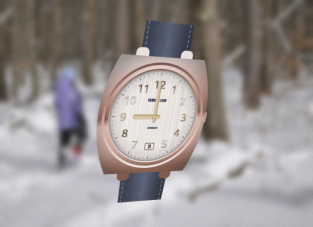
9:00
